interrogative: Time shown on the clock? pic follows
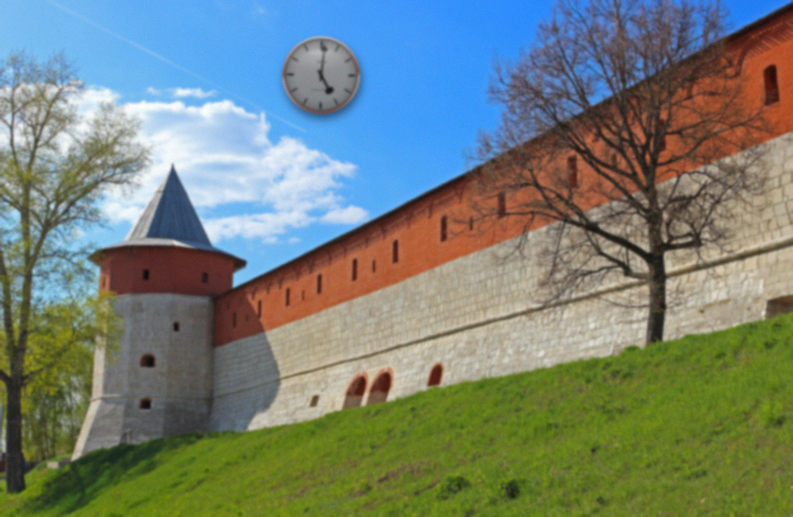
5:01
